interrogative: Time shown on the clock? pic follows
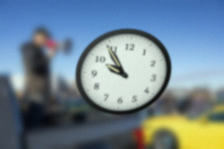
9:54
